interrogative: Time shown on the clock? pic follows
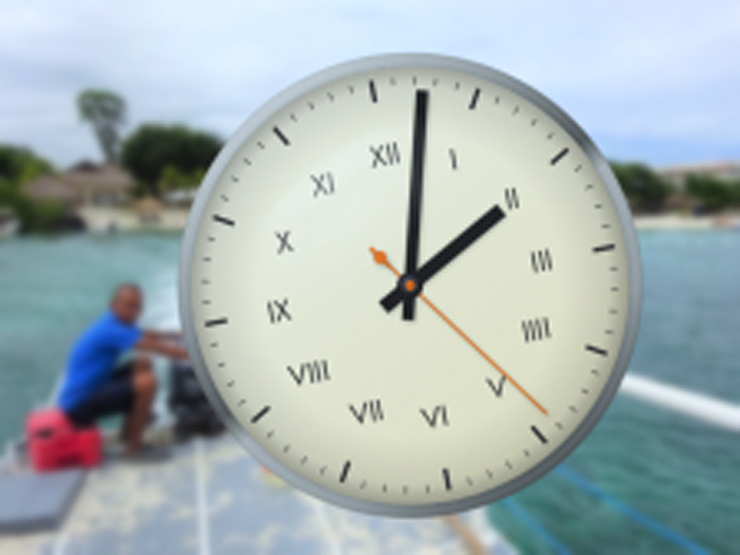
2:02:24
